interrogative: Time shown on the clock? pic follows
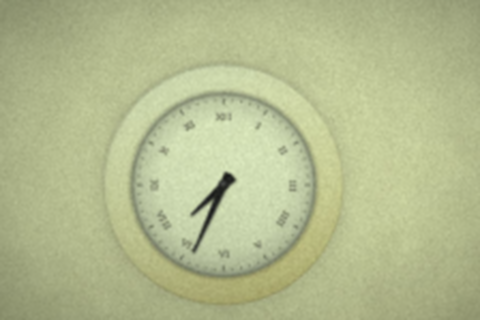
7:34
